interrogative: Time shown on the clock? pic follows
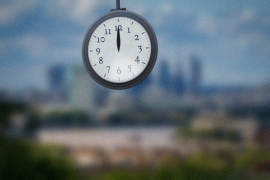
12:00
